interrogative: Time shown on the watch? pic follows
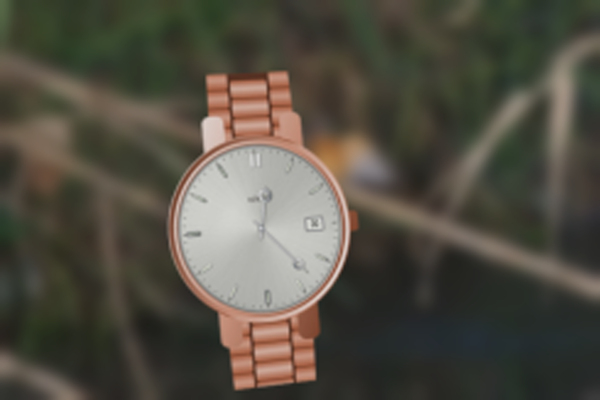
12:23
